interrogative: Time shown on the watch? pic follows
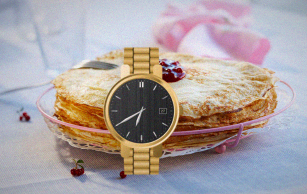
6:40
